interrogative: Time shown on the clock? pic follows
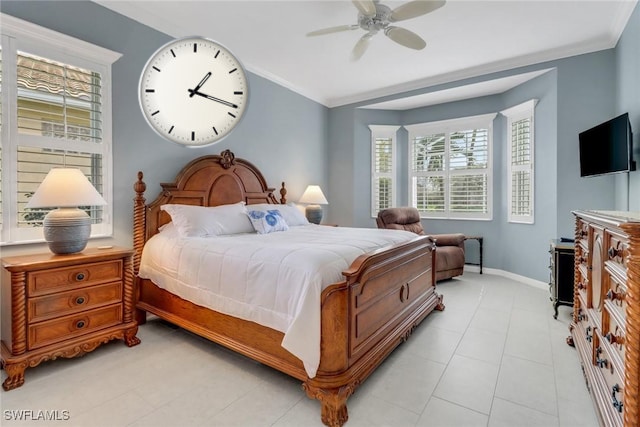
1:18
